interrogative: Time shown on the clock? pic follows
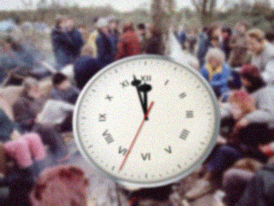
11:57:34
